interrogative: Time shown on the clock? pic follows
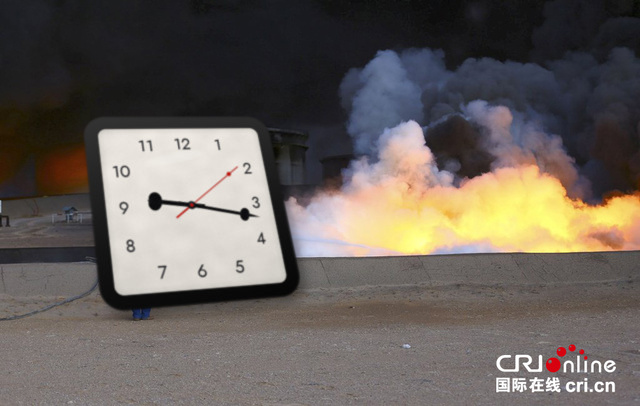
9:17:09
